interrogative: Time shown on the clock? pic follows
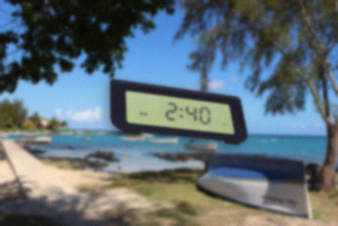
2:40
